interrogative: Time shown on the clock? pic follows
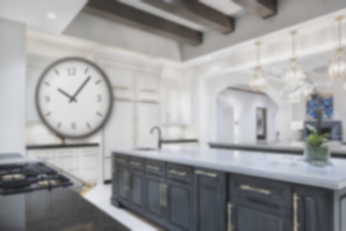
10:07
